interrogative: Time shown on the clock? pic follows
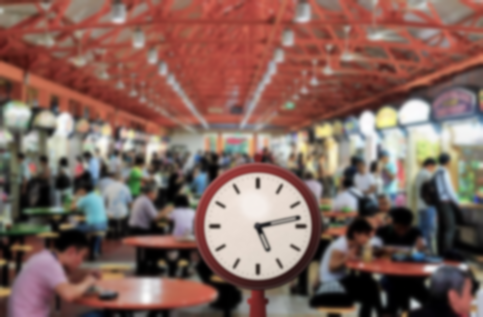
5:13
